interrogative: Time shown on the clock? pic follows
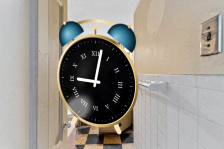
9:02
